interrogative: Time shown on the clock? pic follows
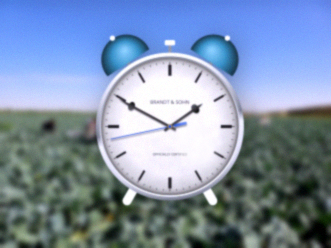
1:49:43
